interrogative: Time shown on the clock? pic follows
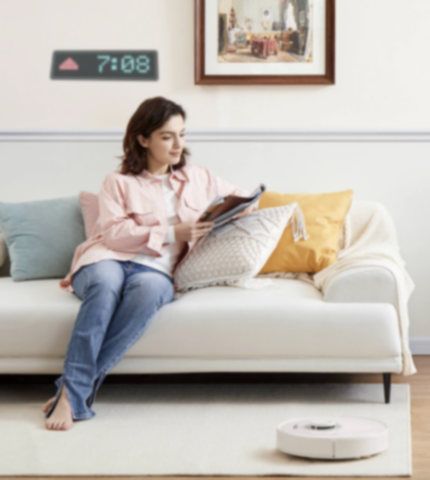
7:08
